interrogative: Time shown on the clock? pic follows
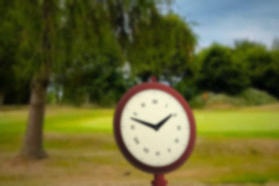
1:48
